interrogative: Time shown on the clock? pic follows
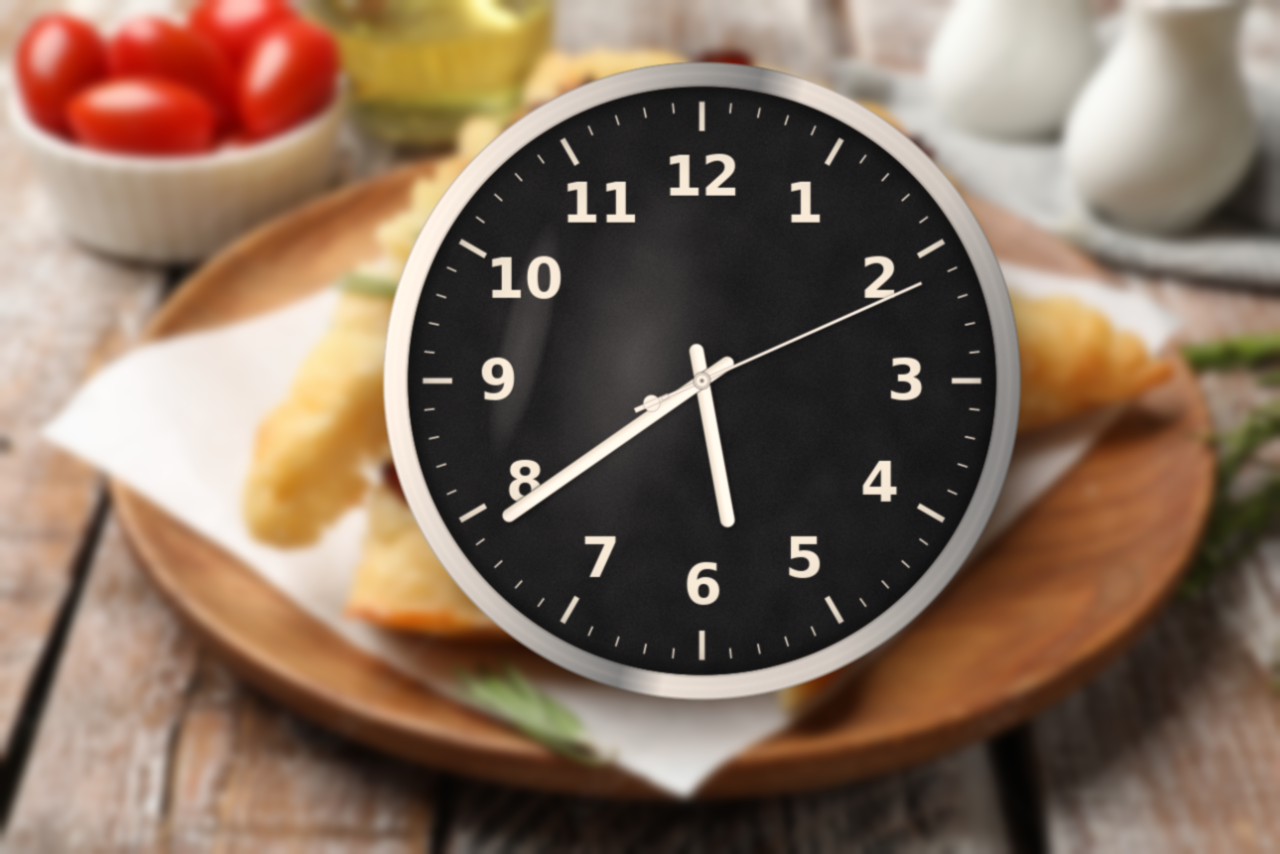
5:39:11
